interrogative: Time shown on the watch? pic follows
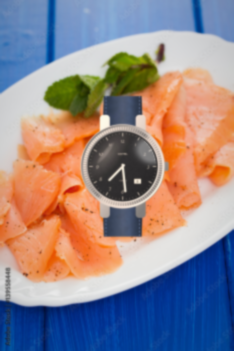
7:29
